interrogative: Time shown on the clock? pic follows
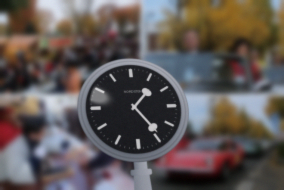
1:24
